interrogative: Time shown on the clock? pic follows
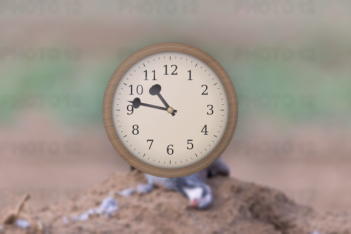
10:47
